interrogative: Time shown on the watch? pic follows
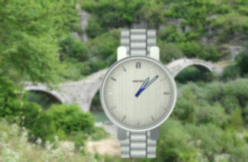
1:08
